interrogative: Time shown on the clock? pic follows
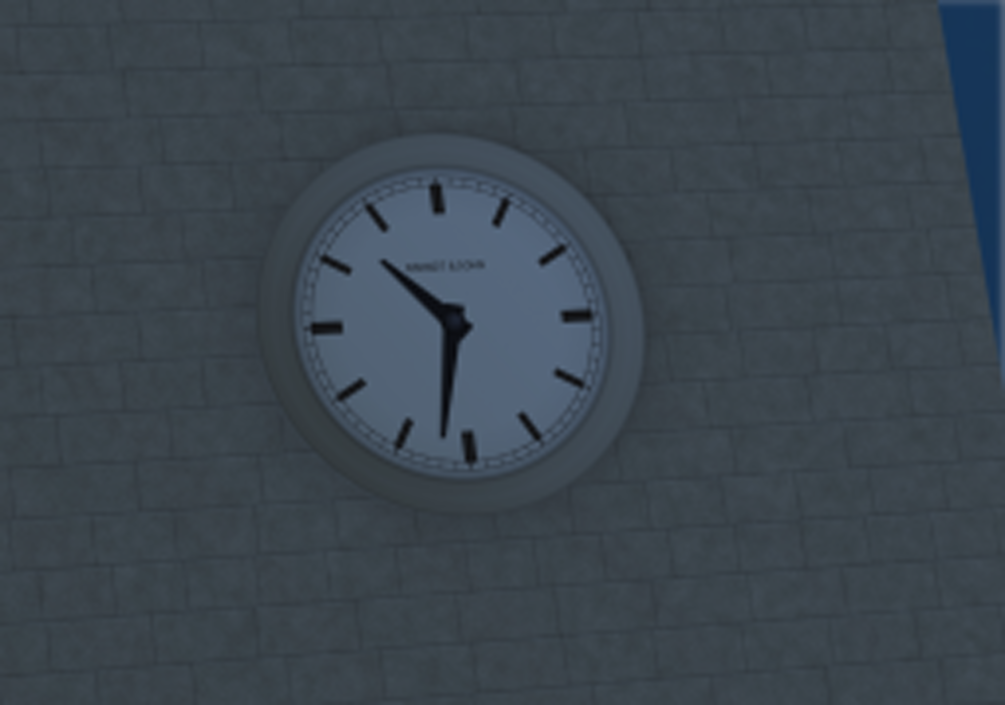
10:32
